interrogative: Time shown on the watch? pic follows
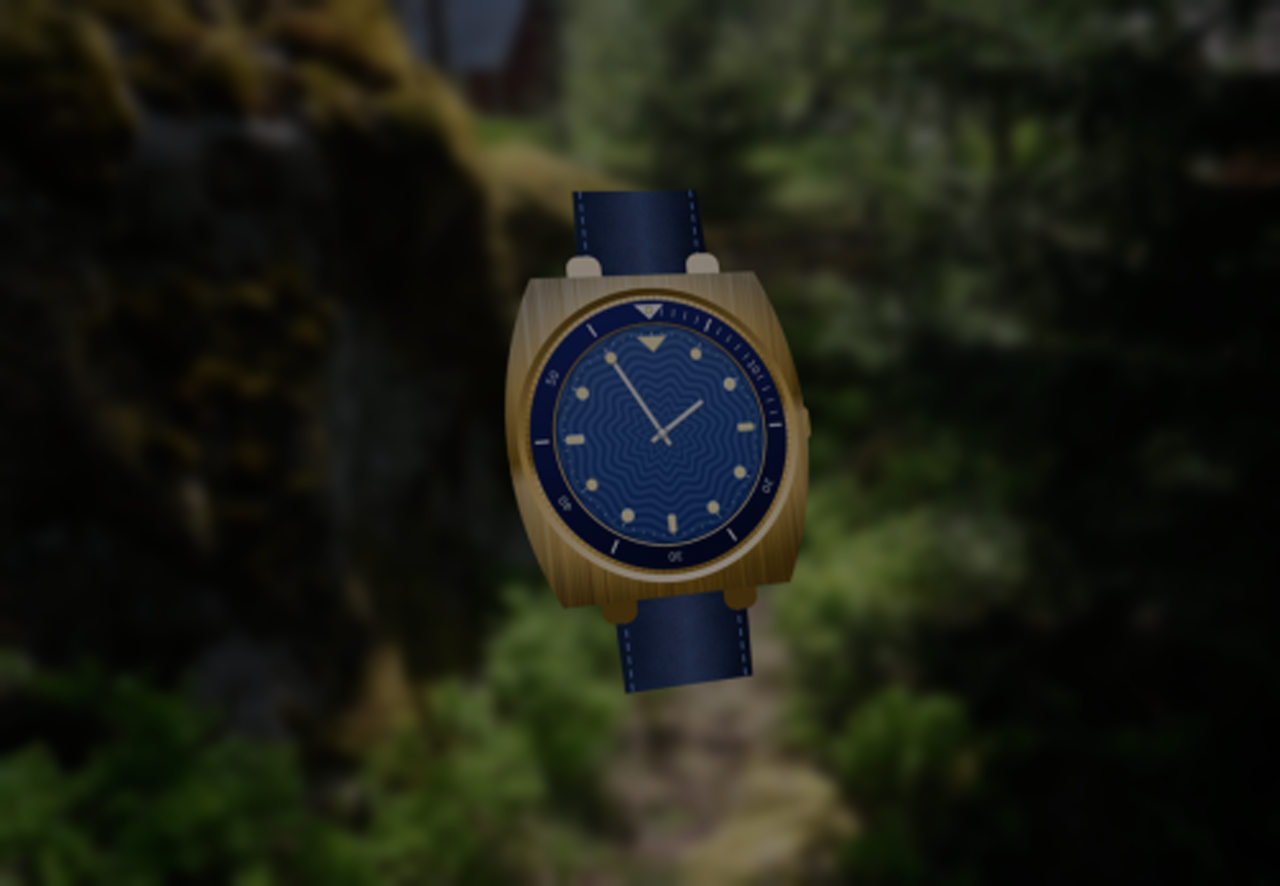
1:55
